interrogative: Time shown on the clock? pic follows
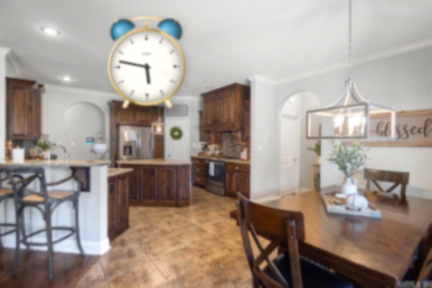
5:47
